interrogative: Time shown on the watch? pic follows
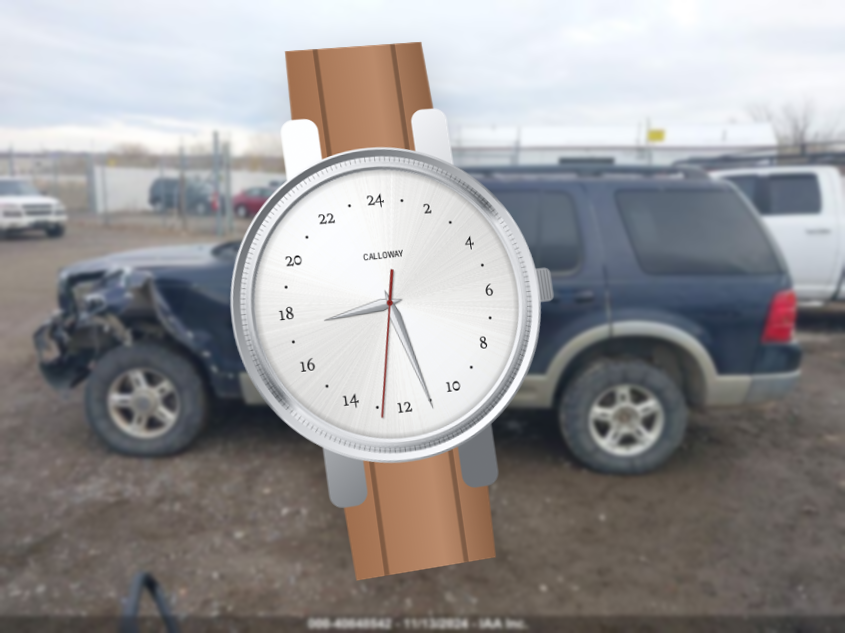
17:27:32
